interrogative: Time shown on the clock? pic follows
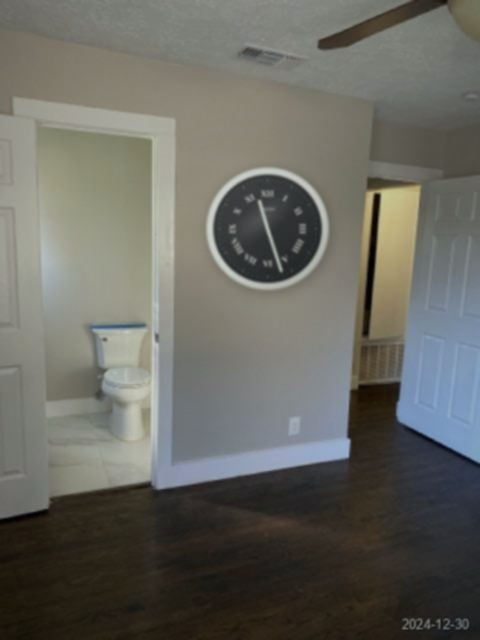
11:27
